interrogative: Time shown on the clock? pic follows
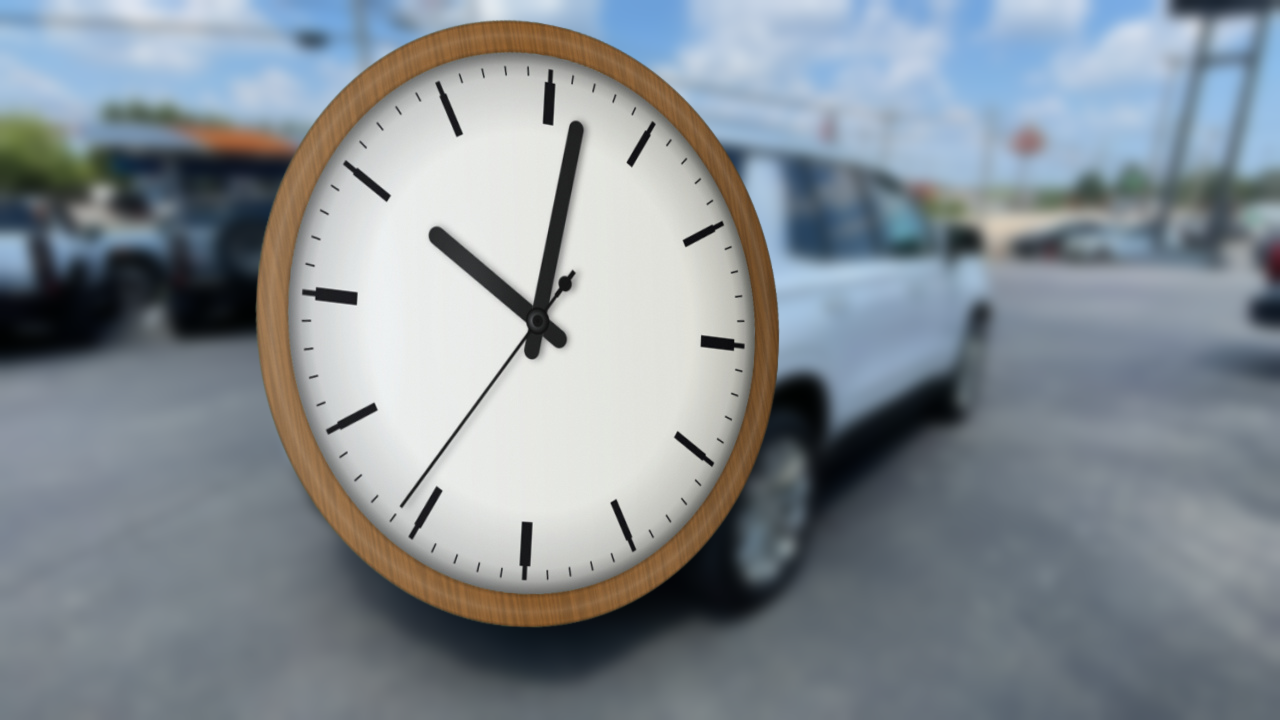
10:01:36
